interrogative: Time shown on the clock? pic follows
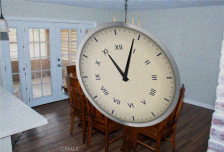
11:04
